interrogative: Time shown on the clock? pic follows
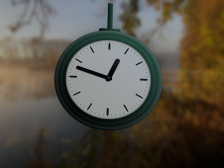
12:48
